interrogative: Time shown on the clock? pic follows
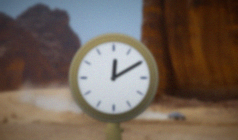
12:10
